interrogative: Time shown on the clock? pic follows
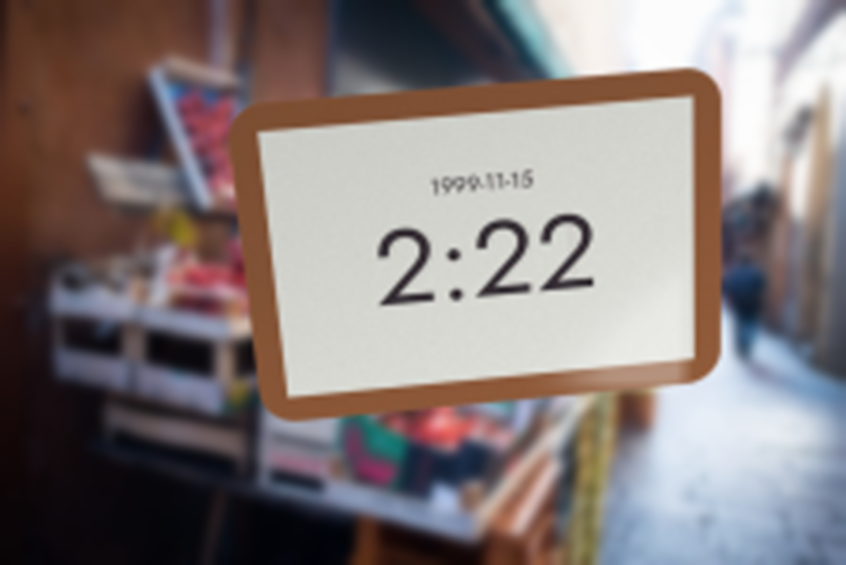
2:22
